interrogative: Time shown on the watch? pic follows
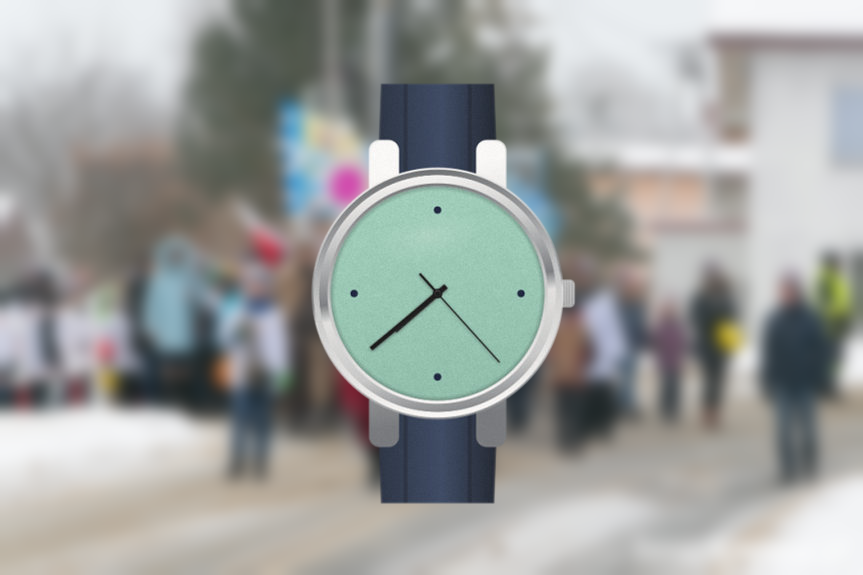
7:38:23
